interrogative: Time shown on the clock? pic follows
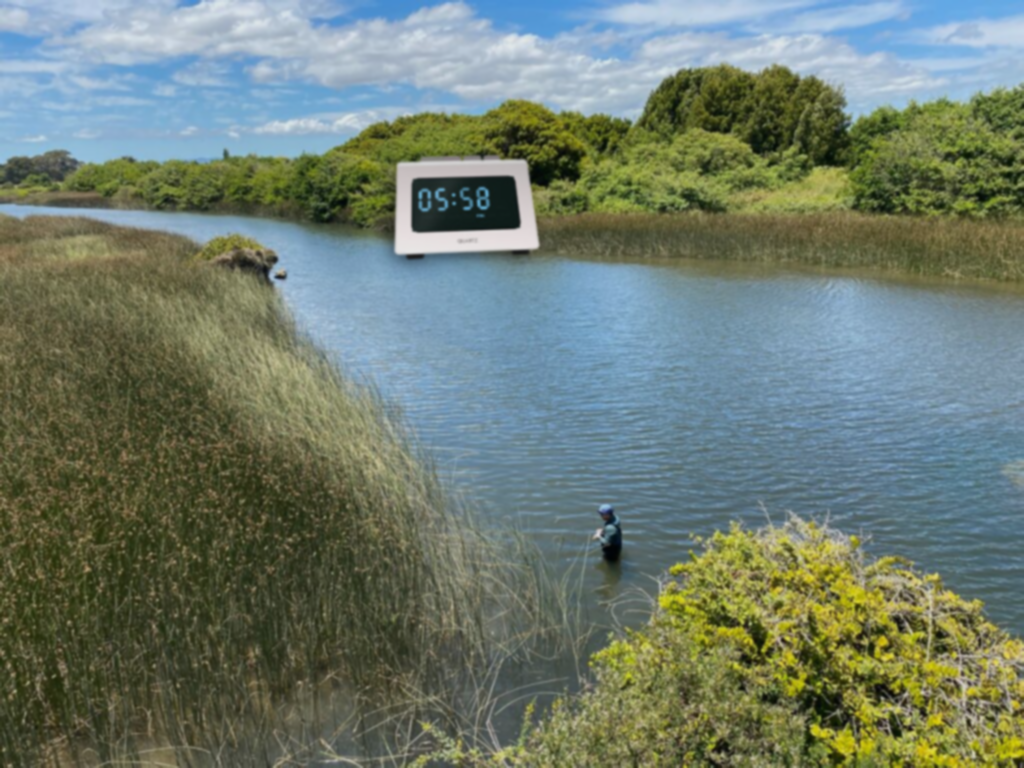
5:58
